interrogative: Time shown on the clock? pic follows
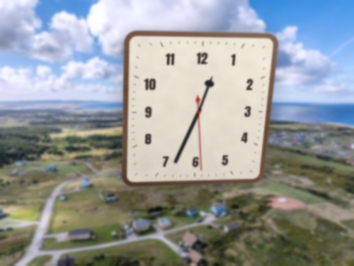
12:33:29
